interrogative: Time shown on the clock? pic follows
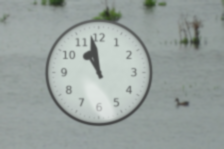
10:58
